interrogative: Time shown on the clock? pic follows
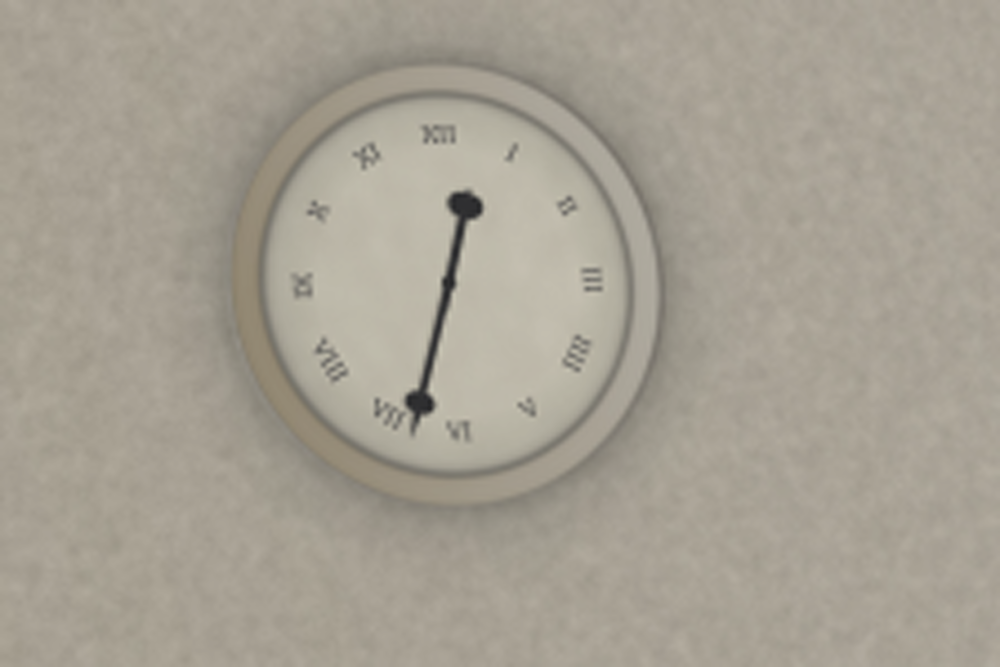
12:33
